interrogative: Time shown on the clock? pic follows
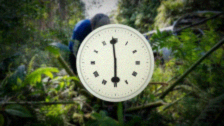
5:59
